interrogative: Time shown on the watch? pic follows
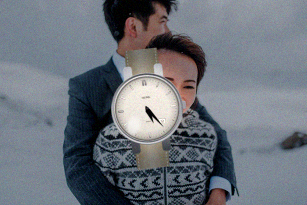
5:24
